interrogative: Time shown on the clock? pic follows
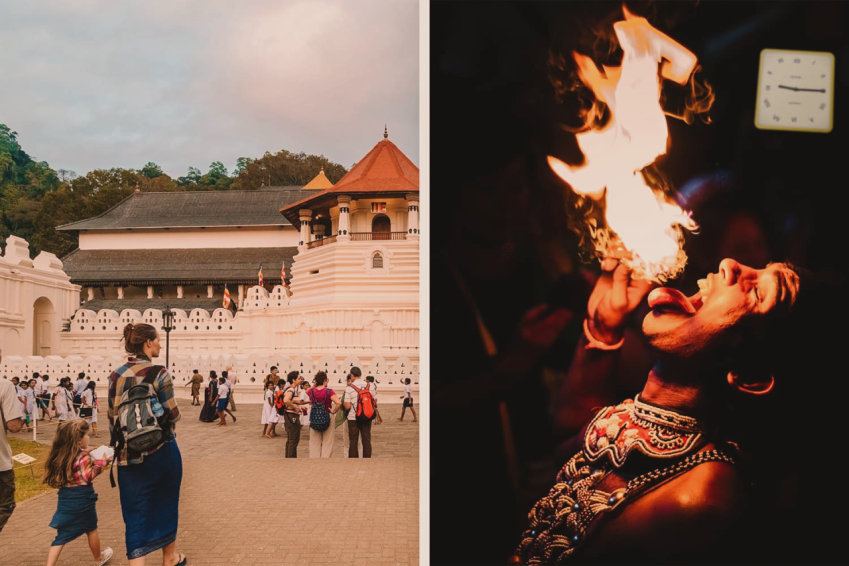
9:15
